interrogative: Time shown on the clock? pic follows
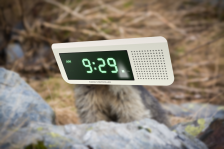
9:29
